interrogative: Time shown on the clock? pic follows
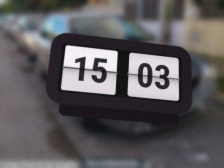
15:03
